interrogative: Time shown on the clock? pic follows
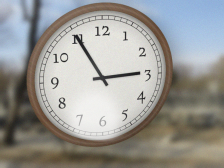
2:55
